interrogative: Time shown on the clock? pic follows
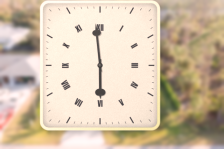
5:59
